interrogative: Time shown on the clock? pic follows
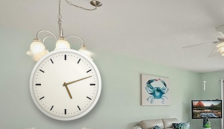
5:12
